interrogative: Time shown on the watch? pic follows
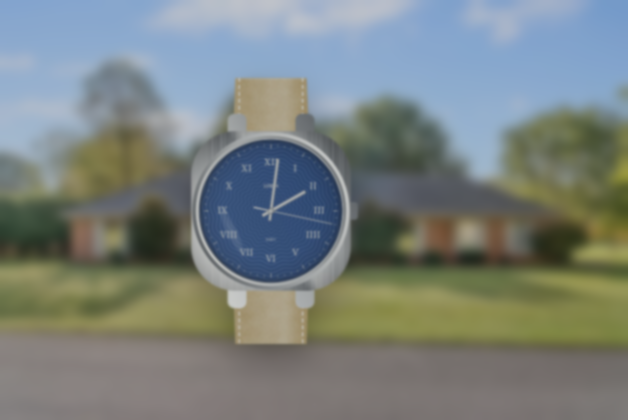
2:01:17
